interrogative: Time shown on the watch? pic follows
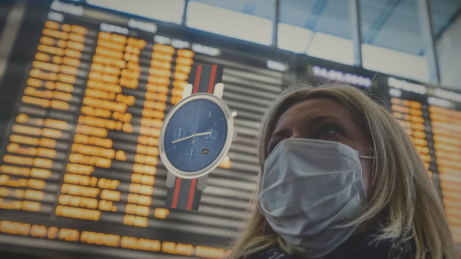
2:42
